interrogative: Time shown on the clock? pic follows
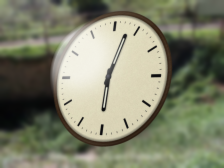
6:03
